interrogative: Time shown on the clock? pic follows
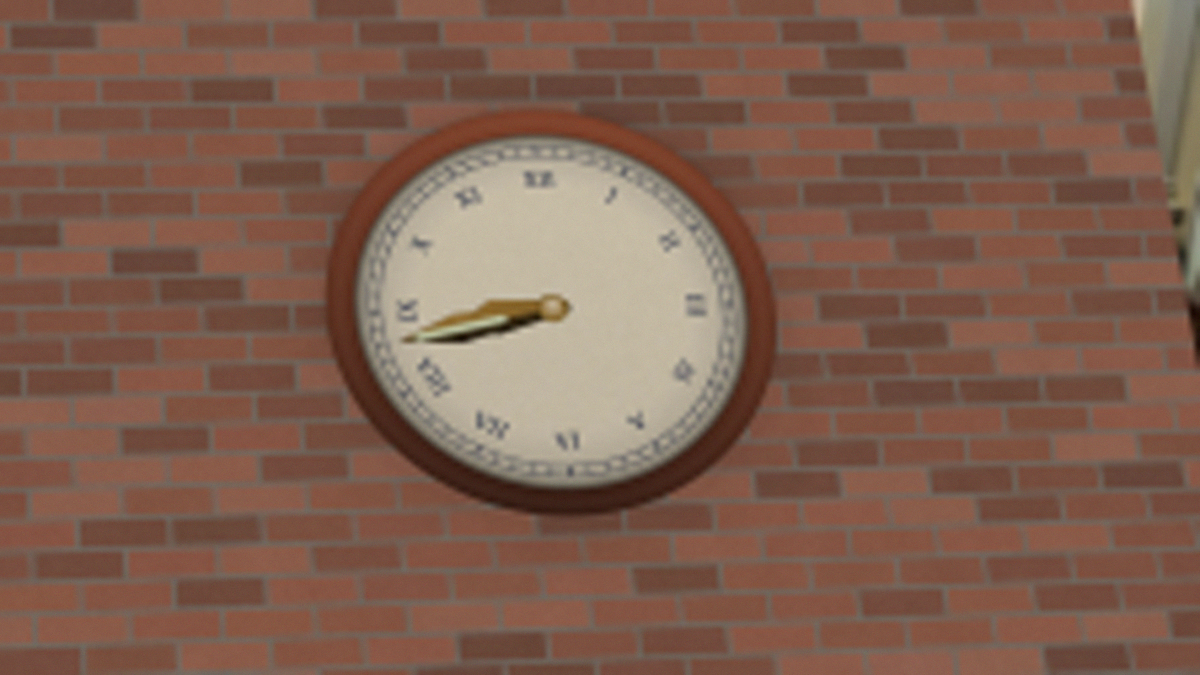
8:43
